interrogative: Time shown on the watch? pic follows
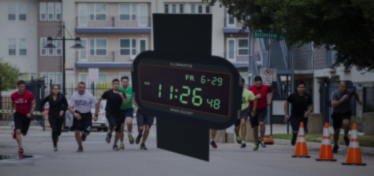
11:26
